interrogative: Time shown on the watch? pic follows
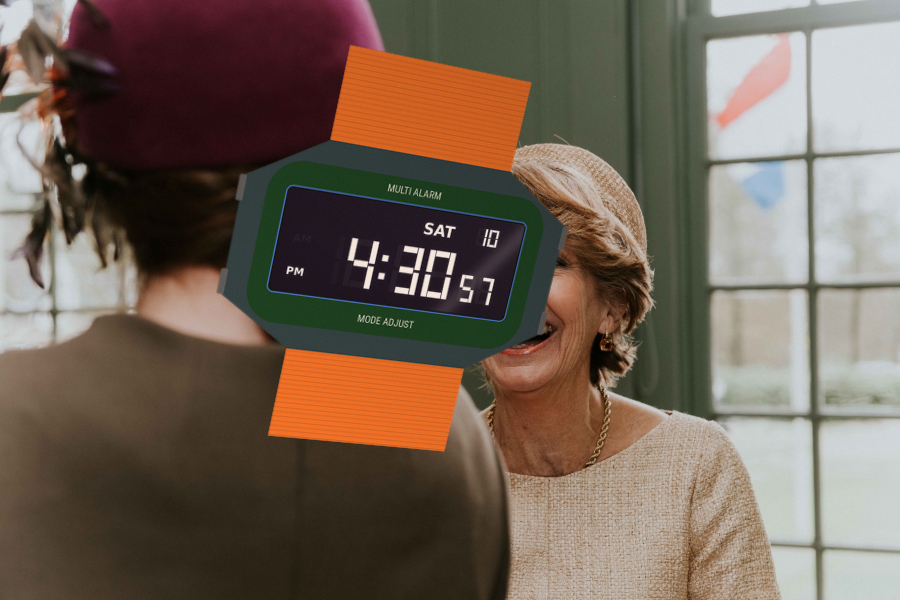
4:30:57
